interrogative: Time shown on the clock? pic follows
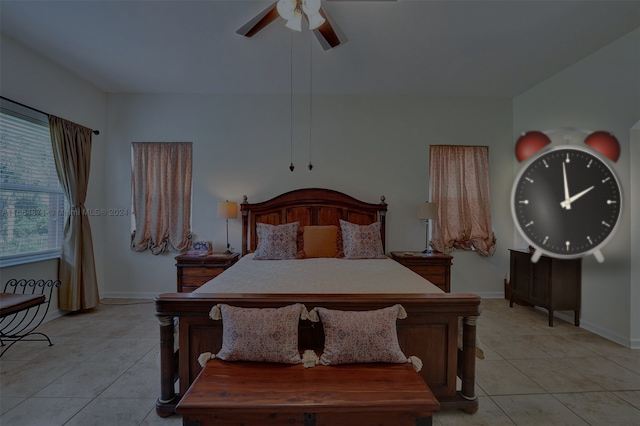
1:59
